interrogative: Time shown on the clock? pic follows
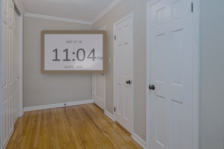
11:04
